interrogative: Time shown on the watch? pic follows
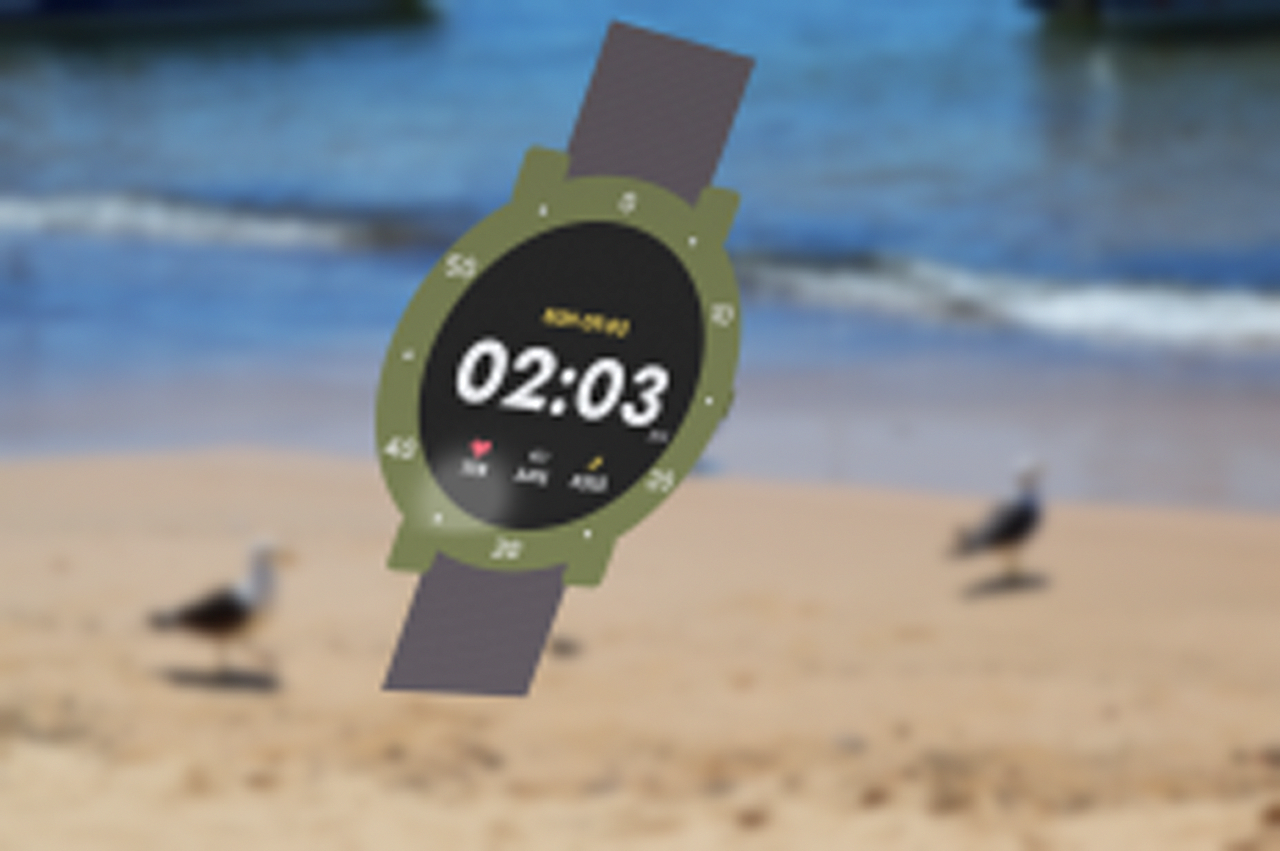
2:03
